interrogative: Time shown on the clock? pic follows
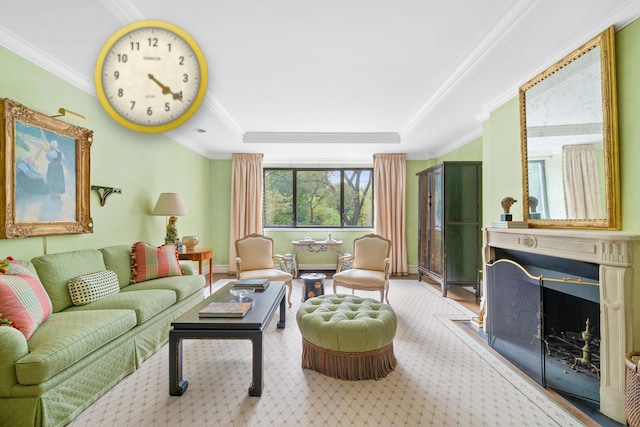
4:21
